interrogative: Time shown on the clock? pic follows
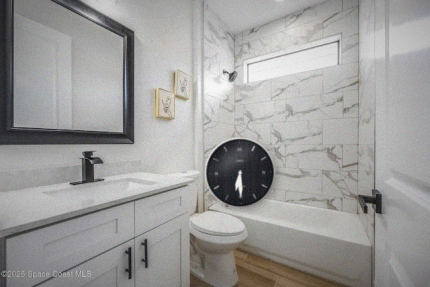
6:30
